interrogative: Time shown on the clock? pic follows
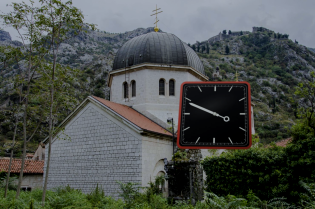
3:49
